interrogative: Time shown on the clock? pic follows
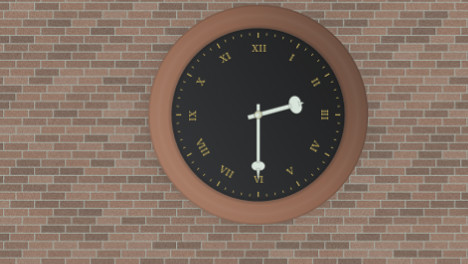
2:30
